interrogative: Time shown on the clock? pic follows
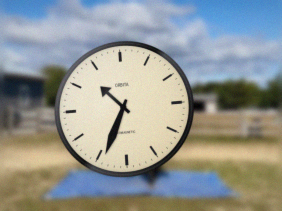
10:34
